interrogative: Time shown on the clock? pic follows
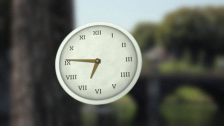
6:46
